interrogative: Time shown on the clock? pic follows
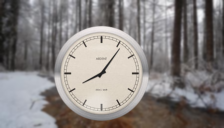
8:06
